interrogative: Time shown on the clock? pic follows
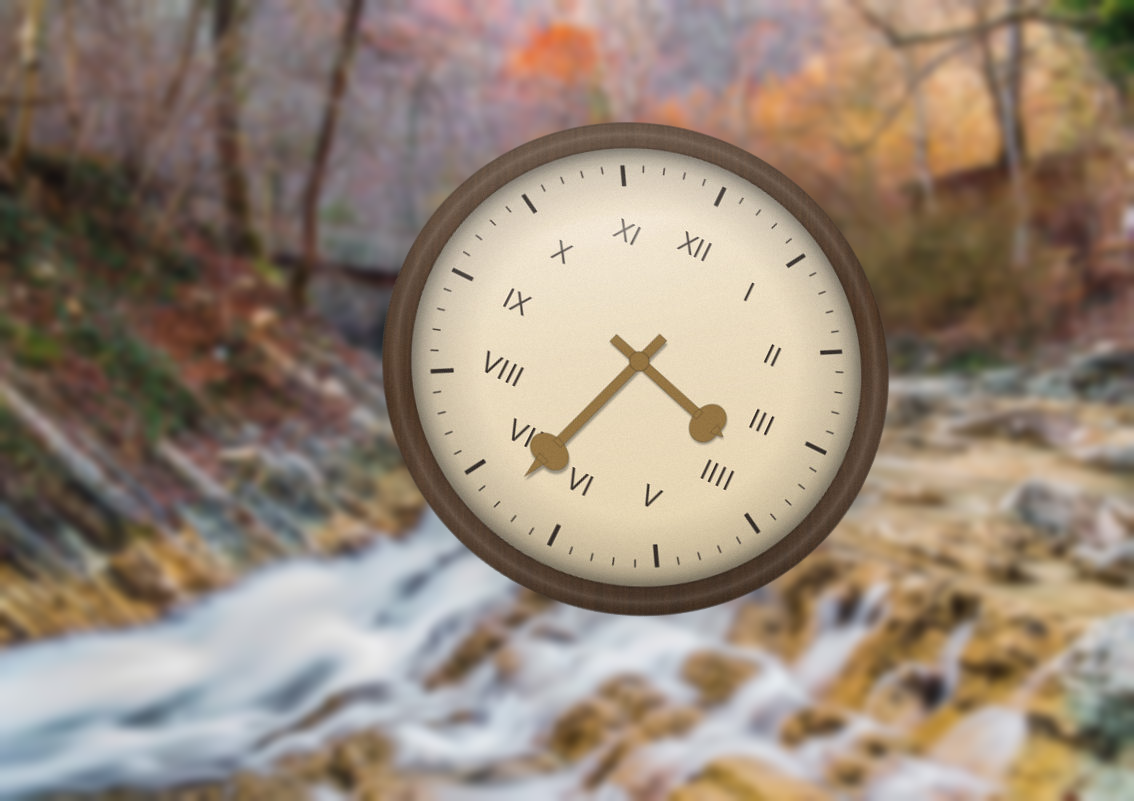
3:33
